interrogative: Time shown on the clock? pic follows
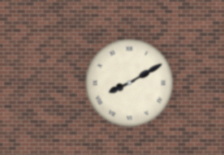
8:10
